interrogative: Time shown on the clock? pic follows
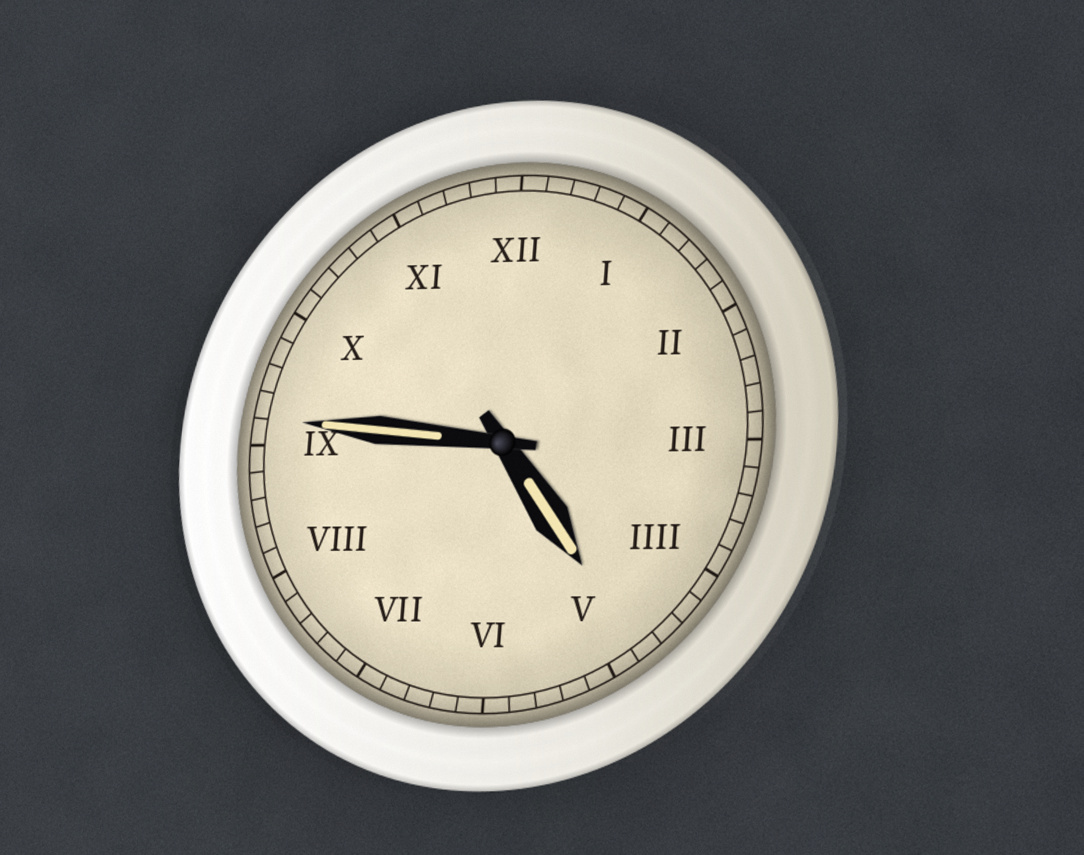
4:46
